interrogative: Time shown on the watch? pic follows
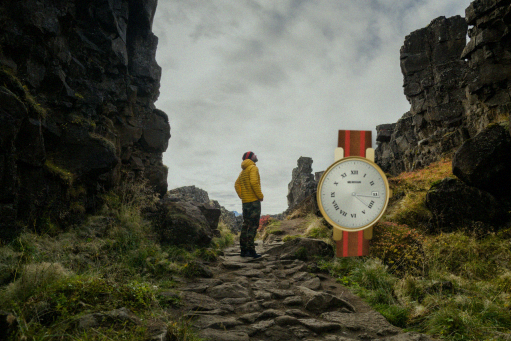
4:16
